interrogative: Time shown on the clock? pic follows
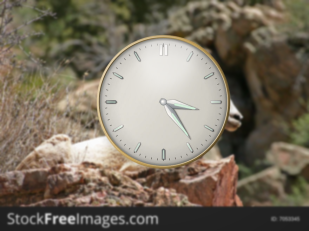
3:24
